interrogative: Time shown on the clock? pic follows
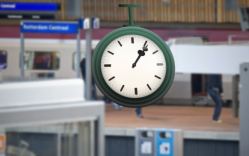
1:06
